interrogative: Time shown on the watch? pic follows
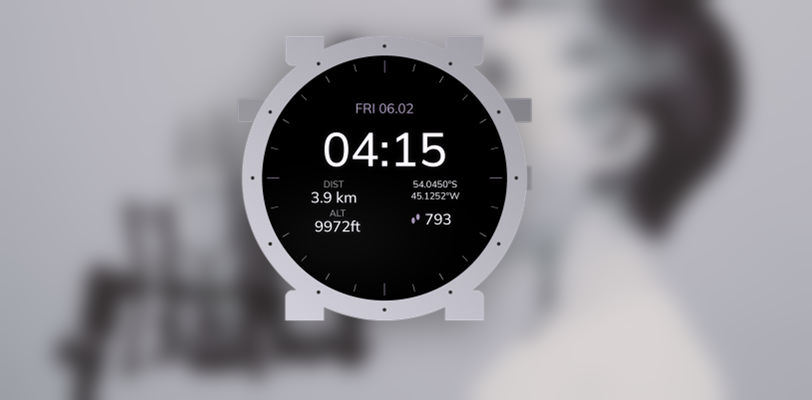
4:15
